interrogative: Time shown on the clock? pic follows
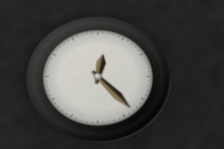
12:23
